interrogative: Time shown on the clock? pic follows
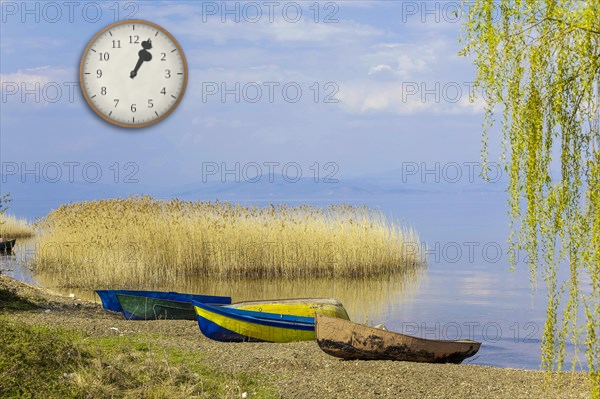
1:04
